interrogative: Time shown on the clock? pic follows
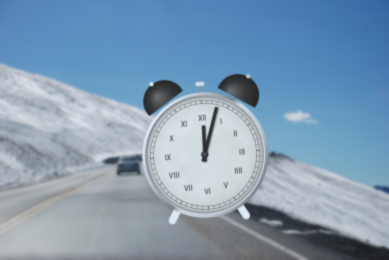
12:03
